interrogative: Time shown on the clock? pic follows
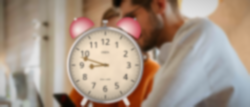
8:48
